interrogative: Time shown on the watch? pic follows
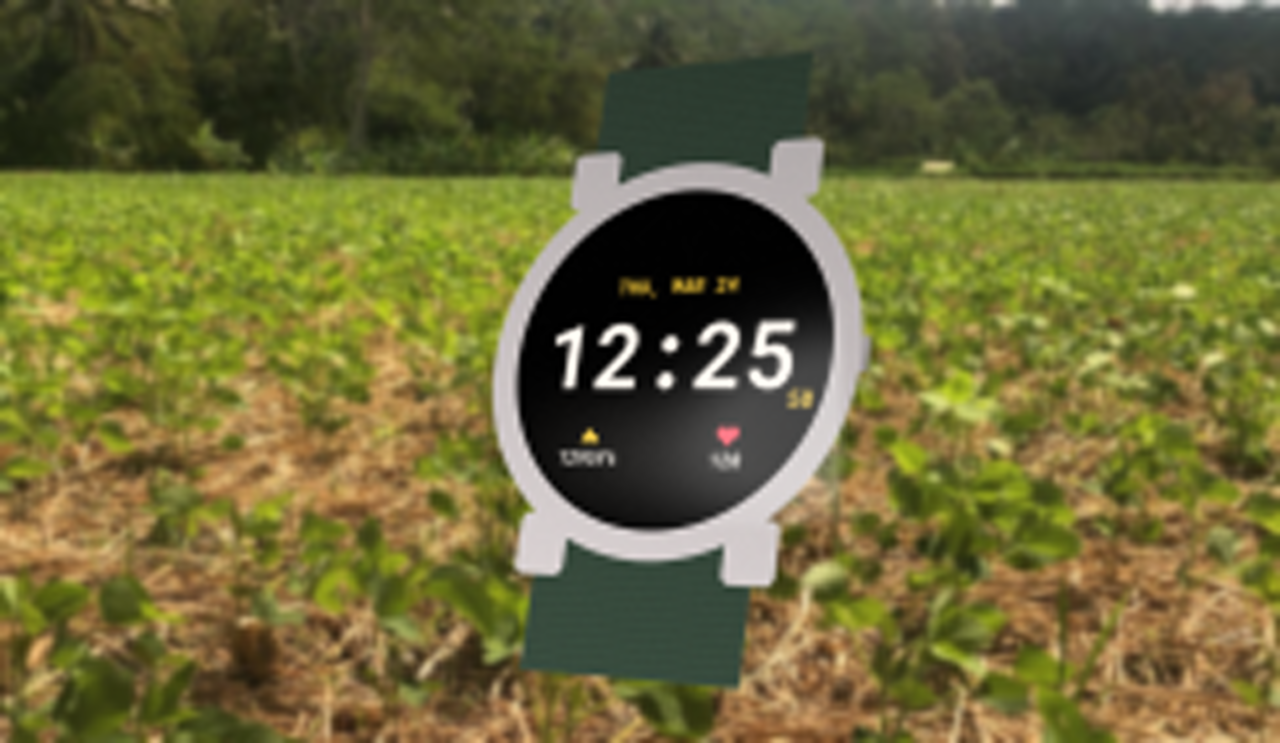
12:25
